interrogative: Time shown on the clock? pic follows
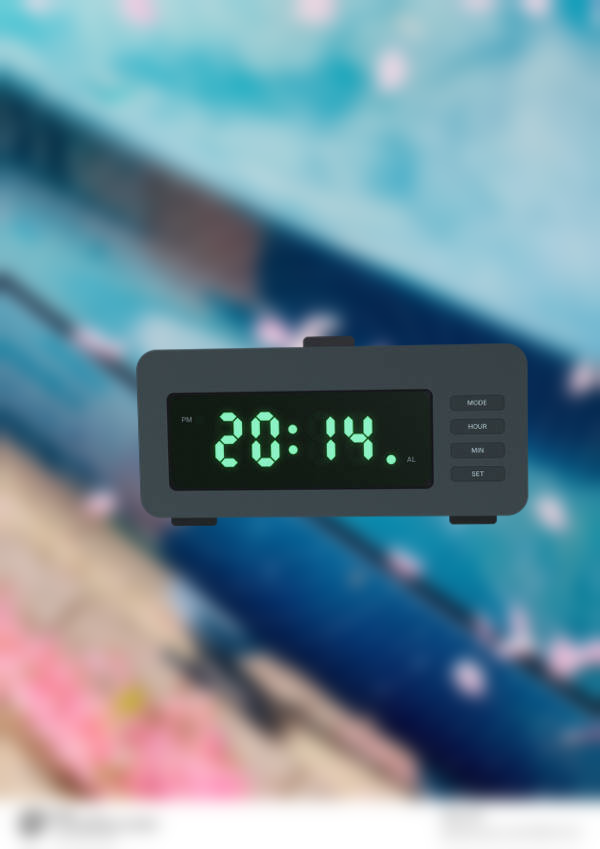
20:14
